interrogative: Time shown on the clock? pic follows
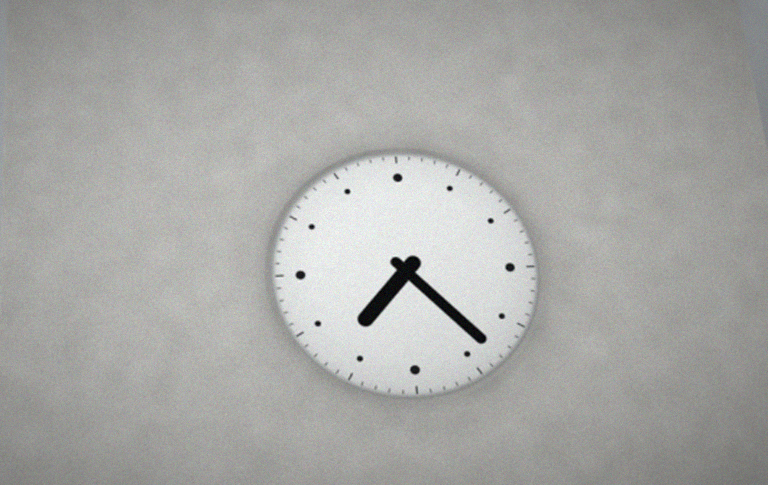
7:23
